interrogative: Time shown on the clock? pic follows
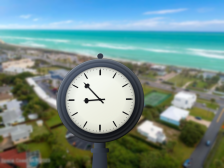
8:53
